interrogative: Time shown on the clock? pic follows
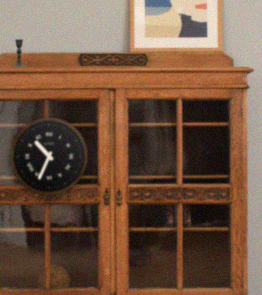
10:34
